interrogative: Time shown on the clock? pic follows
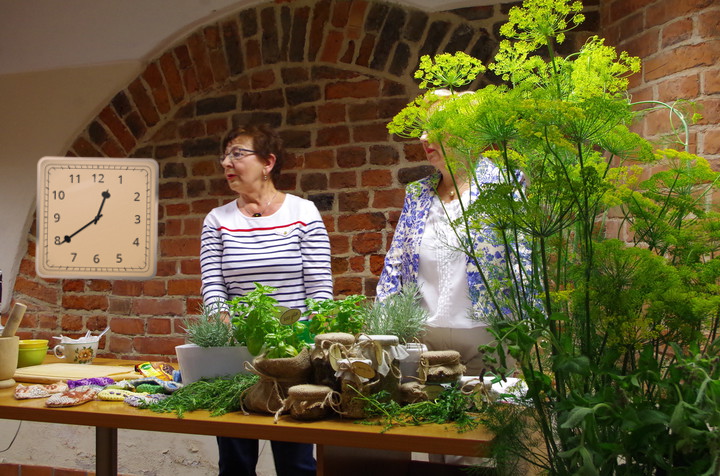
12:39
